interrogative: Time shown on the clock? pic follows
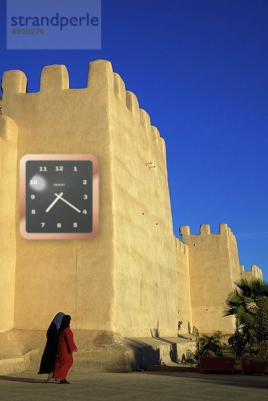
7:21
